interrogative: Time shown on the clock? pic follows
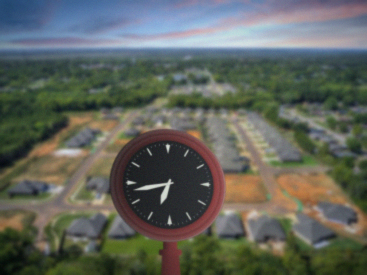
6:43
